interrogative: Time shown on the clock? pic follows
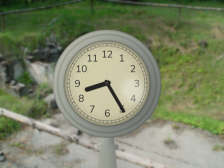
8:25
